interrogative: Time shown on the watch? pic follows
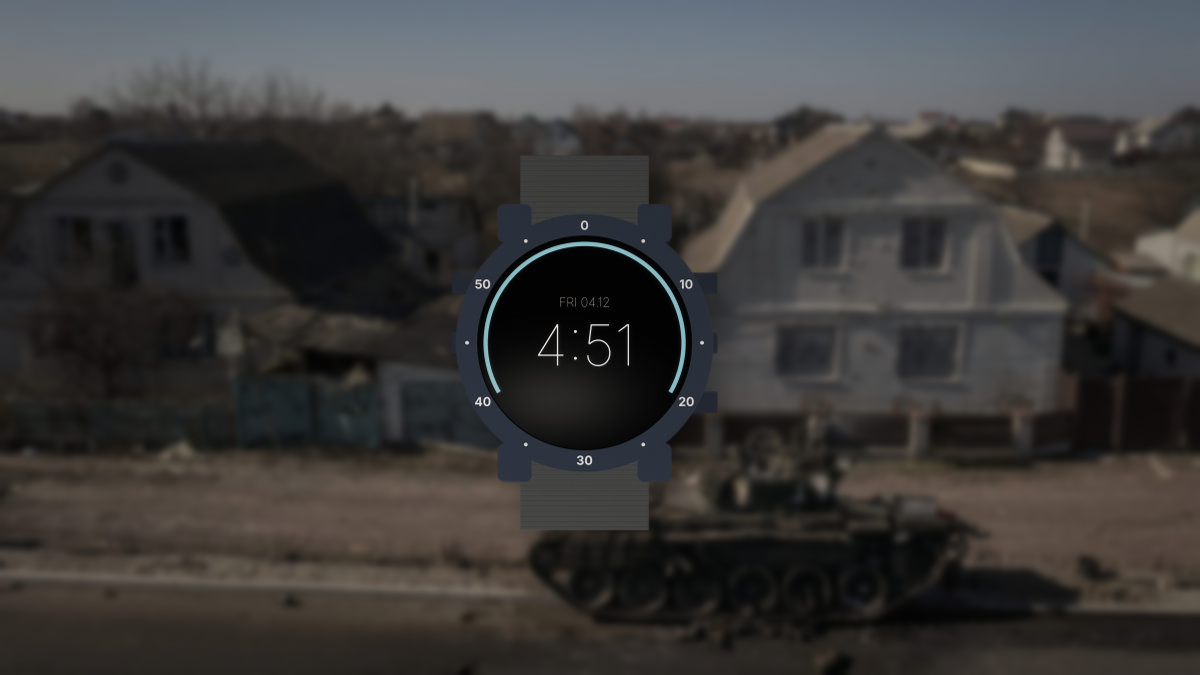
4:51
